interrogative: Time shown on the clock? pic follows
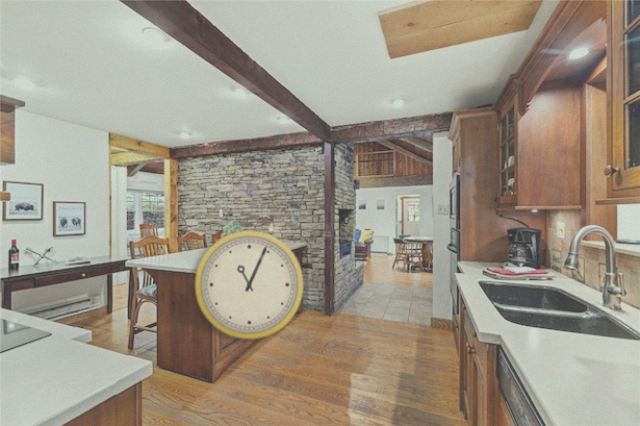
11:04
